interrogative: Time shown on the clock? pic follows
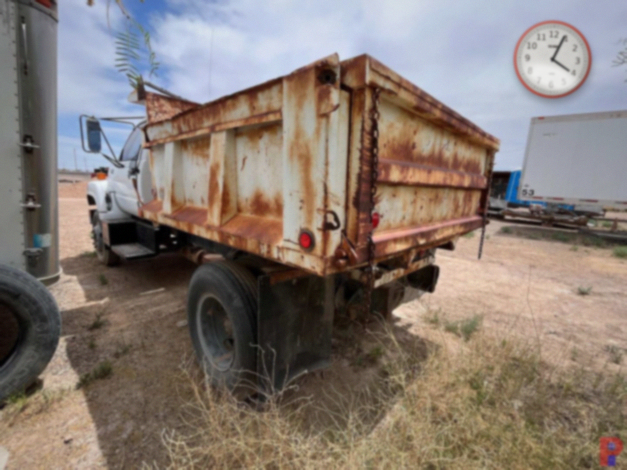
4:04
